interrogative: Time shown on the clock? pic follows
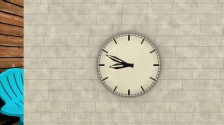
8:49
